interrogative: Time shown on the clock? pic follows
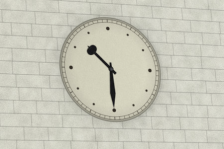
10:30
